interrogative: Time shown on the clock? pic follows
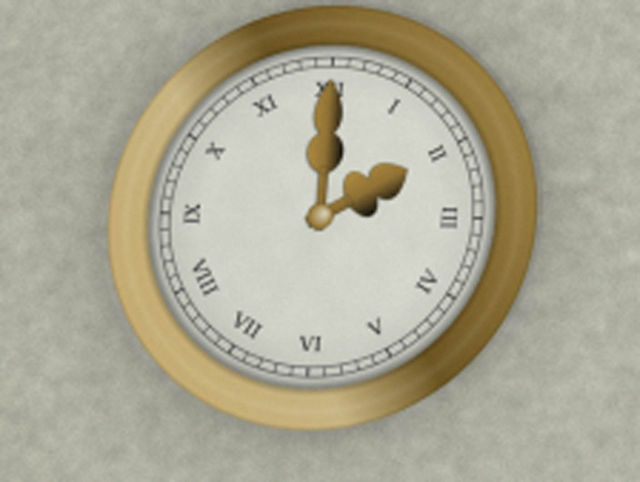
2:00
